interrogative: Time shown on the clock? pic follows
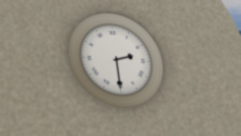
2:30
